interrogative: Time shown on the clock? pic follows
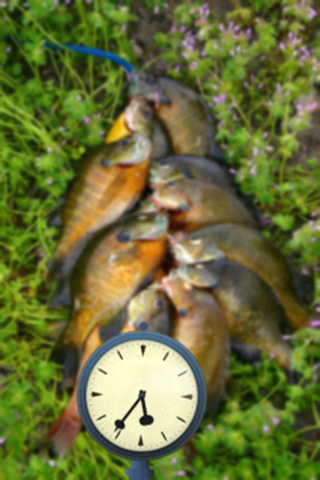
5:36
